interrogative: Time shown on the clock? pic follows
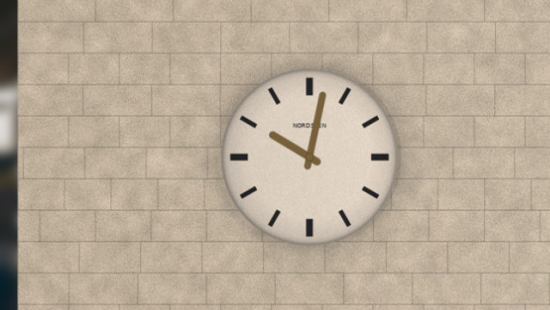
10:02
